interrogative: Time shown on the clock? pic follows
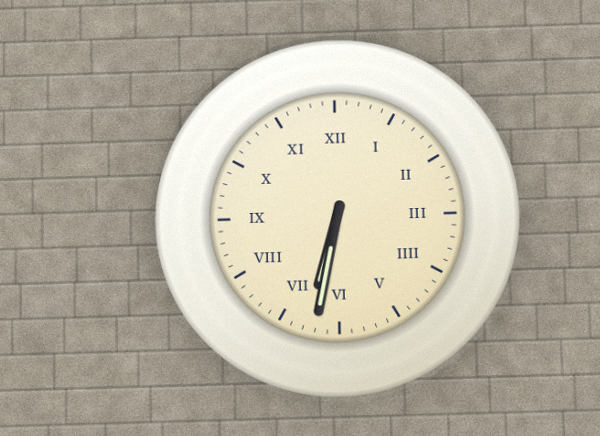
6:32
